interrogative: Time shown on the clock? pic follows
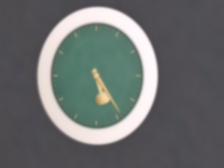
5:24
